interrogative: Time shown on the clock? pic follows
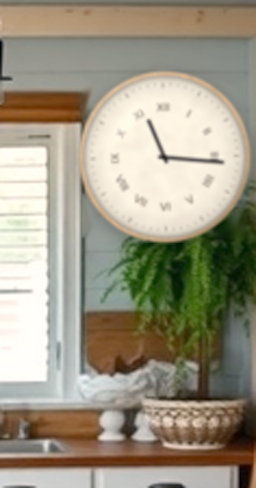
11:16
